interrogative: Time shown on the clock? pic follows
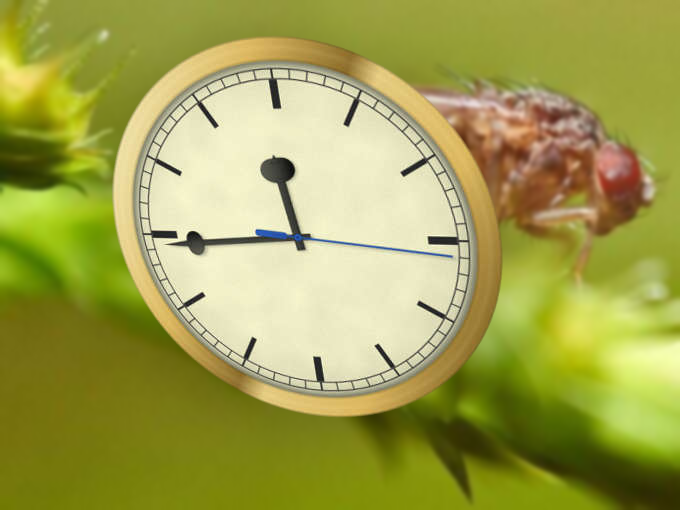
11:44:16
